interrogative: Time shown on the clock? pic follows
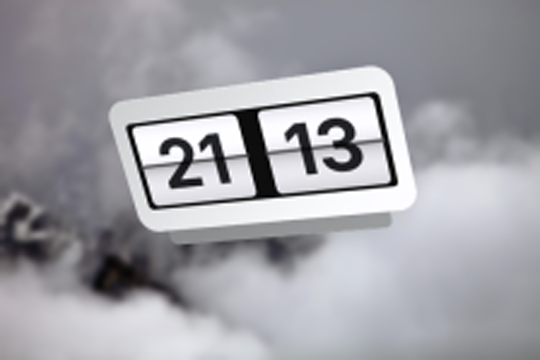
21:13
